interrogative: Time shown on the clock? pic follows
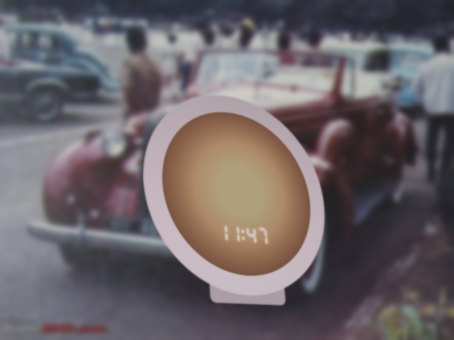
11:47
